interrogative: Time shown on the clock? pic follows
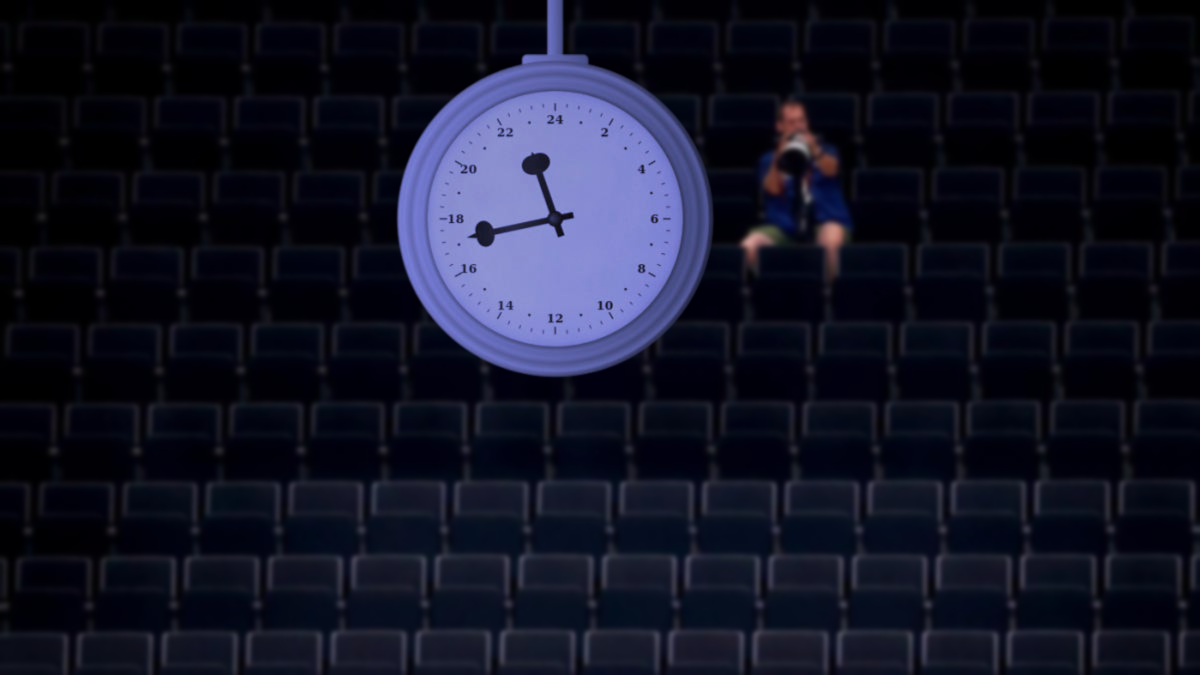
22:43
